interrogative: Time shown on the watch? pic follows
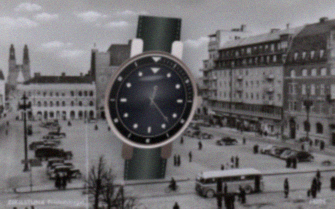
12:23
